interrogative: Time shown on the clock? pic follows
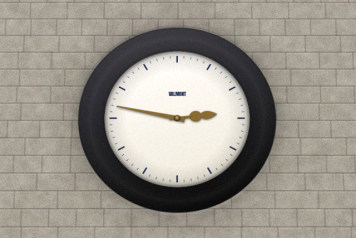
2:47
